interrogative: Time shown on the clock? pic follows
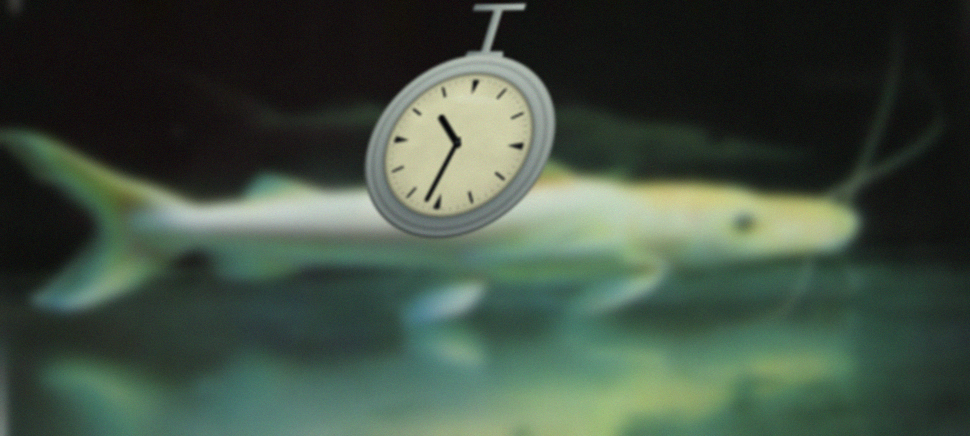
10:32
